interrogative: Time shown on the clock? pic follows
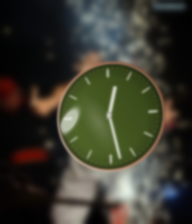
12:28
